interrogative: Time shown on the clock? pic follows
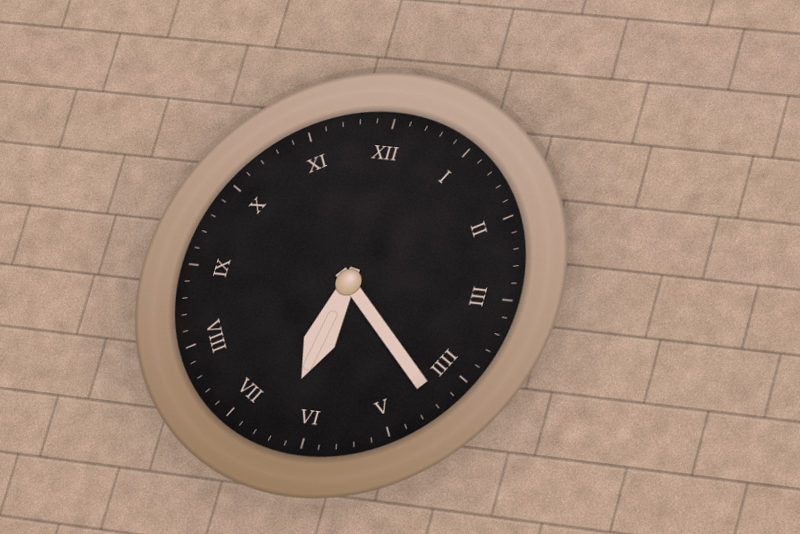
6:22
